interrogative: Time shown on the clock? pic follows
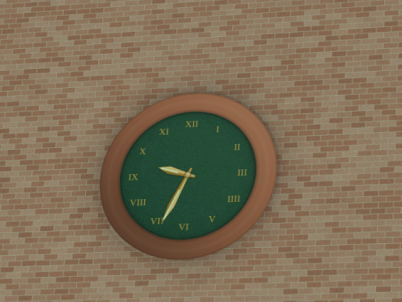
9:34
